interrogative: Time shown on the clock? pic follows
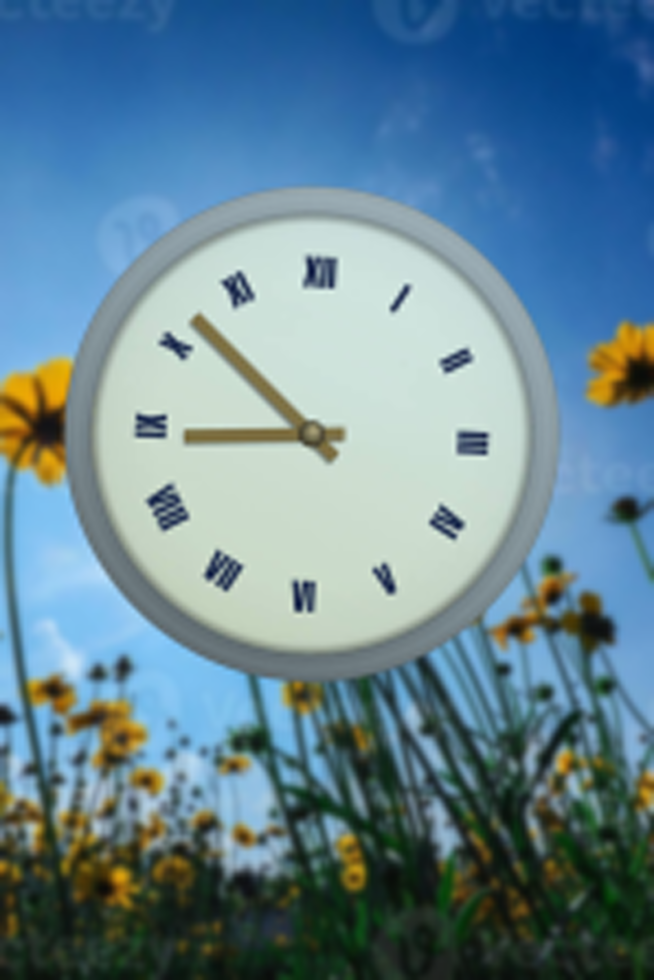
8:52
